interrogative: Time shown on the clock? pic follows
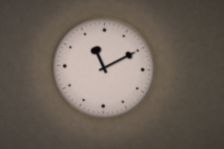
11:10
